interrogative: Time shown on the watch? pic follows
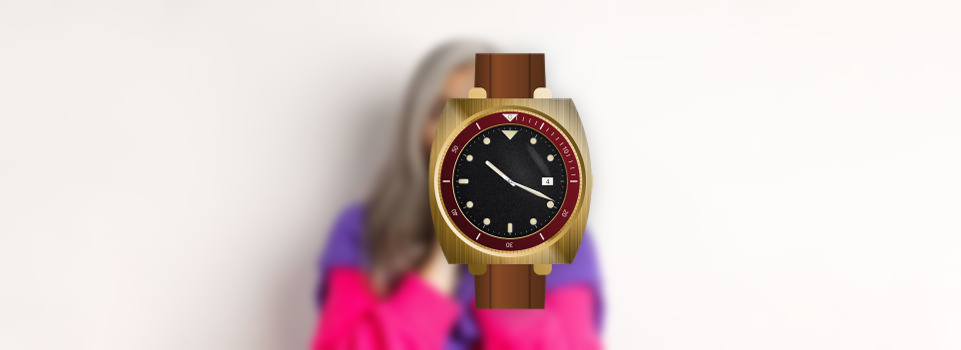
10:19
